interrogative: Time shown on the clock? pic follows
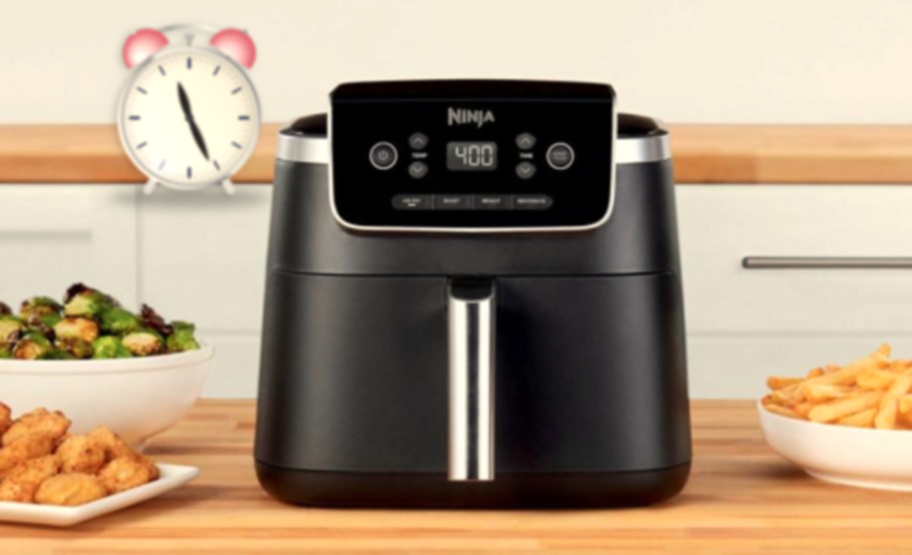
11:26
